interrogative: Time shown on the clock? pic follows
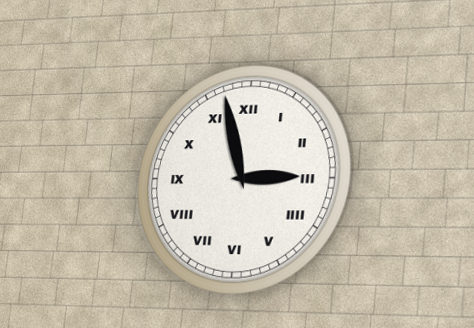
2:57
